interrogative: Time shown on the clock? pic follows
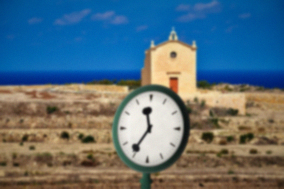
11:36
